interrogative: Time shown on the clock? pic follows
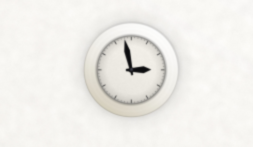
2:58
